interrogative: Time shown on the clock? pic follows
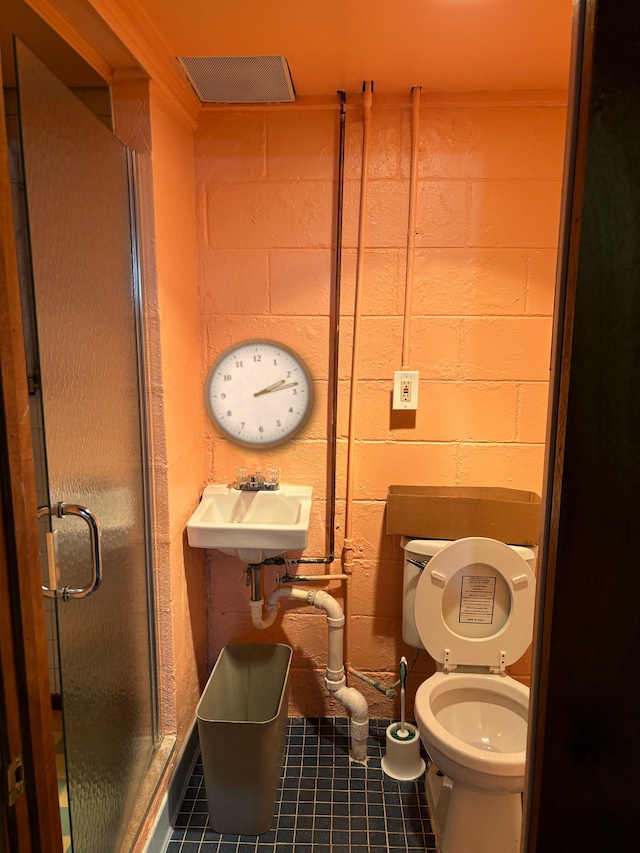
2:13
